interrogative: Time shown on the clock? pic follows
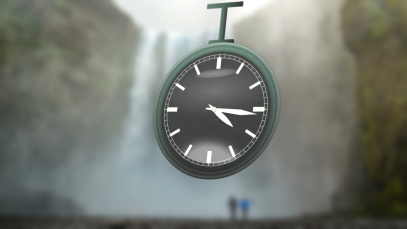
4:16
